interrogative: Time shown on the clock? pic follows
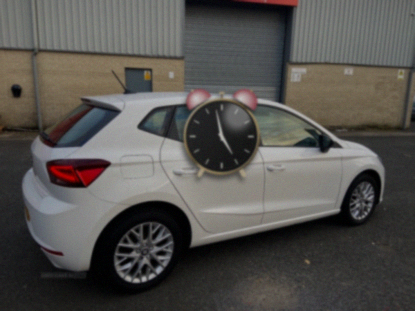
4:58
